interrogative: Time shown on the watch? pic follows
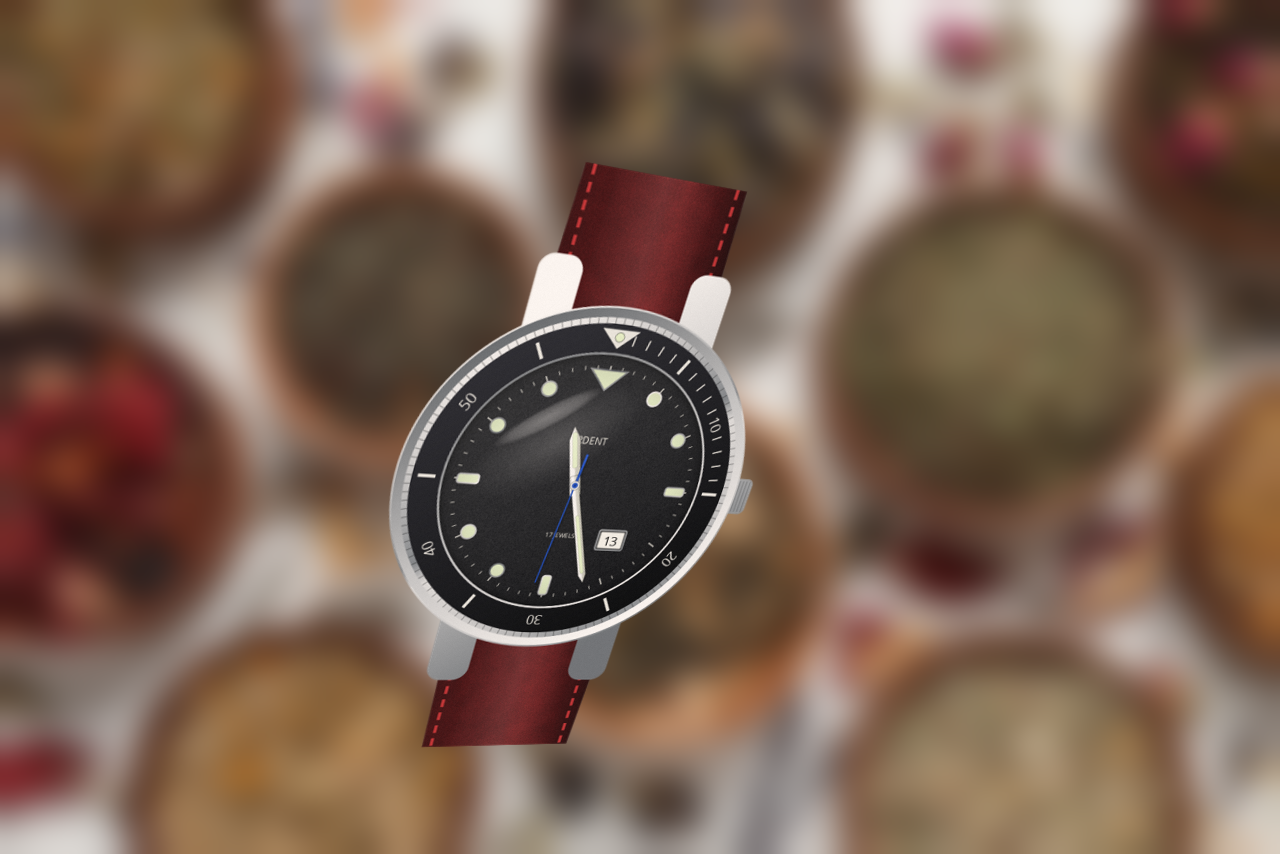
11:26:31
